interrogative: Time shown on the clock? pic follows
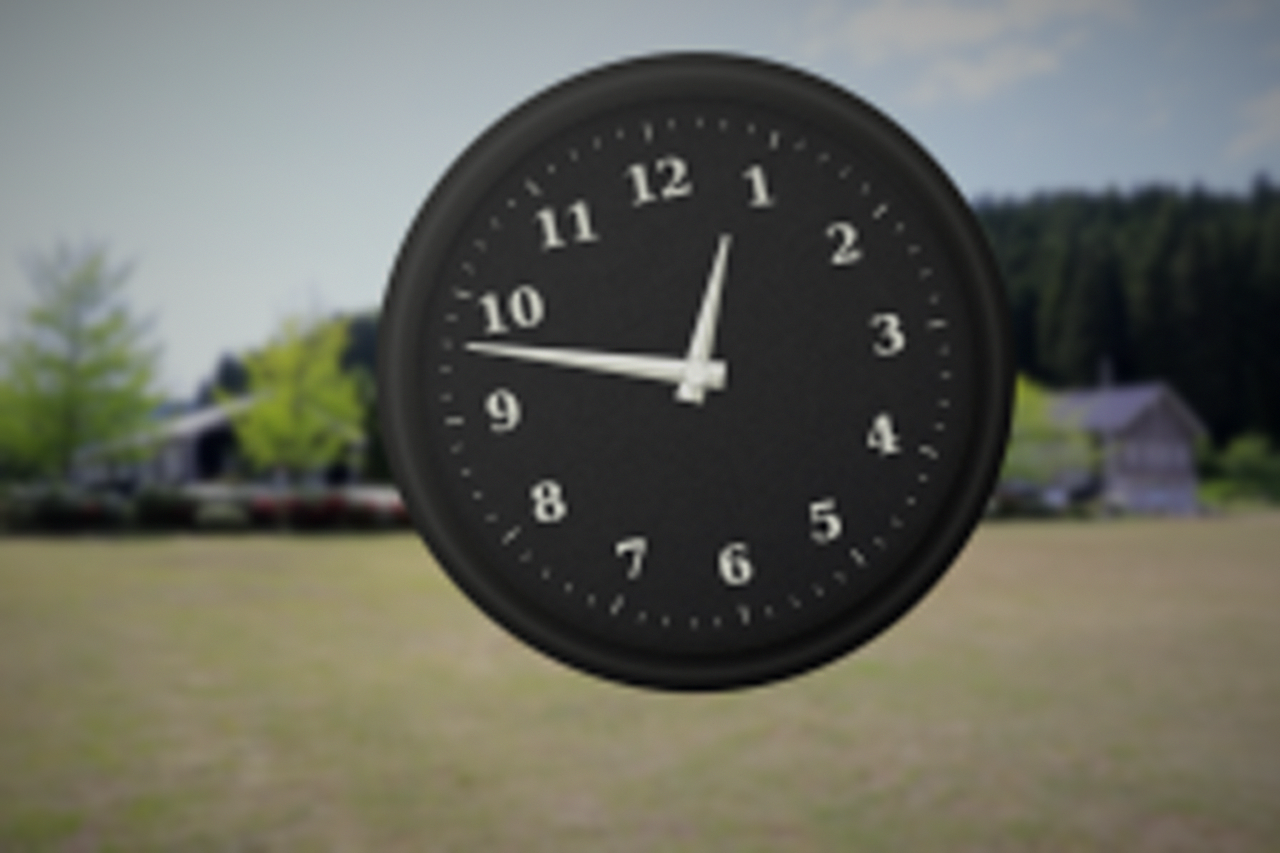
12:48
